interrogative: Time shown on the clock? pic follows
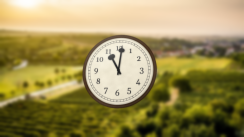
11:01
